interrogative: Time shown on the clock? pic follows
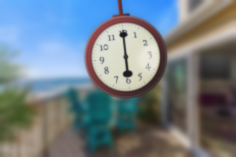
6:00
